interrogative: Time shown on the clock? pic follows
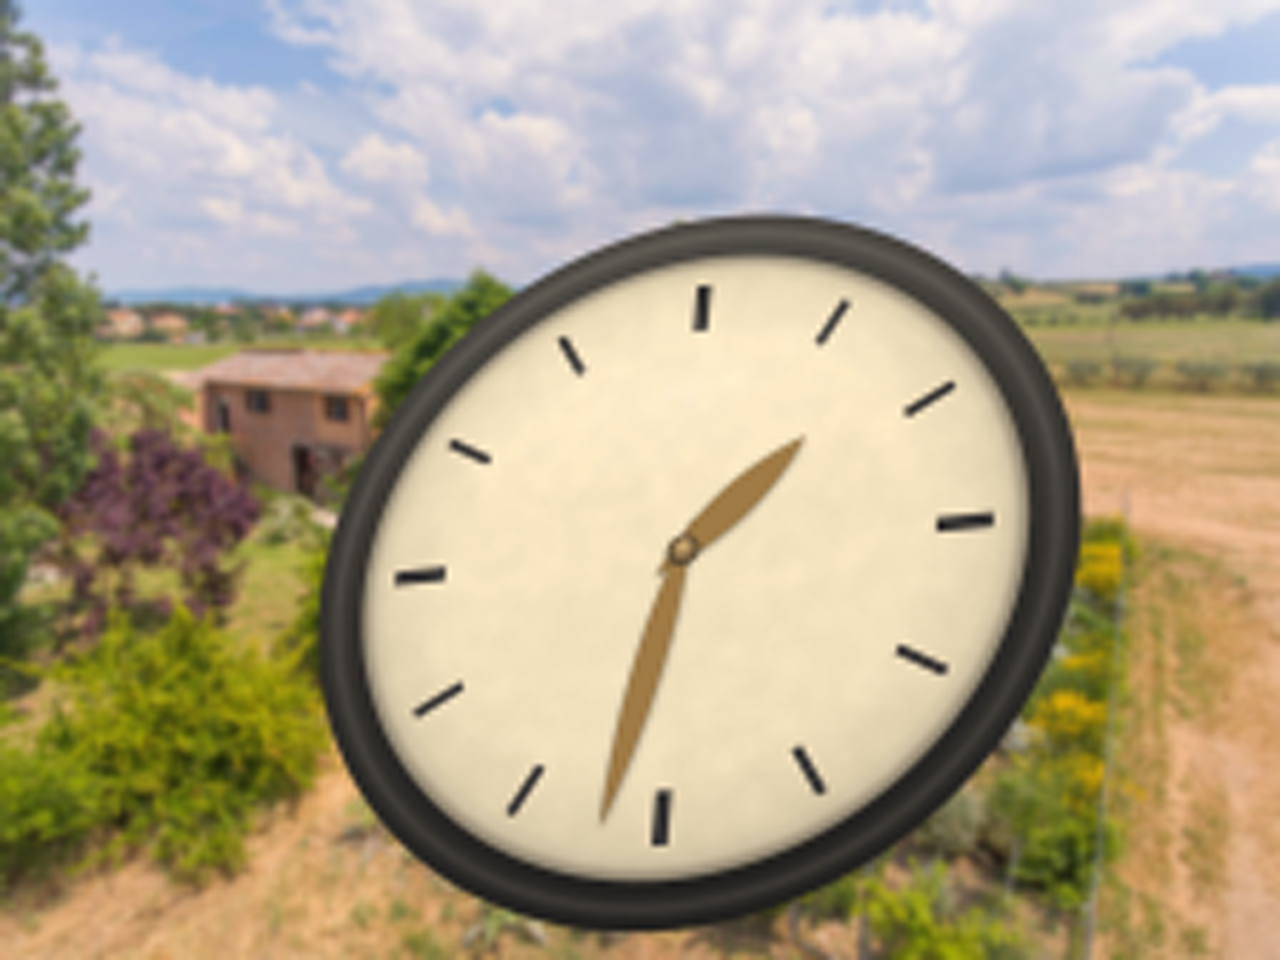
1:32
